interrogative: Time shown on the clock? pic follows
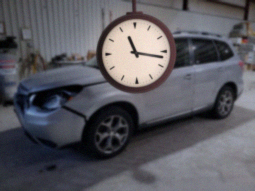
11:17
